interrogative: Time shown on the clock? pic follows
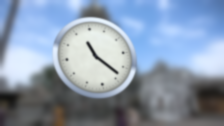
11:23
